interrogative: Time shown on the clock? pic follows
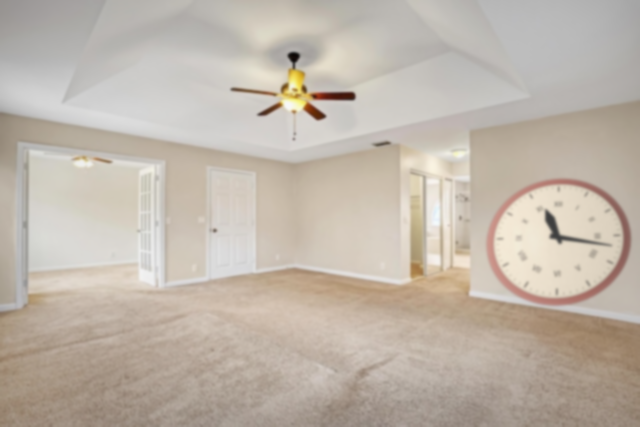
11:17
